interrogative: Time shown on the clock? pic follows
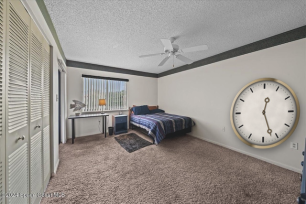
12:27
